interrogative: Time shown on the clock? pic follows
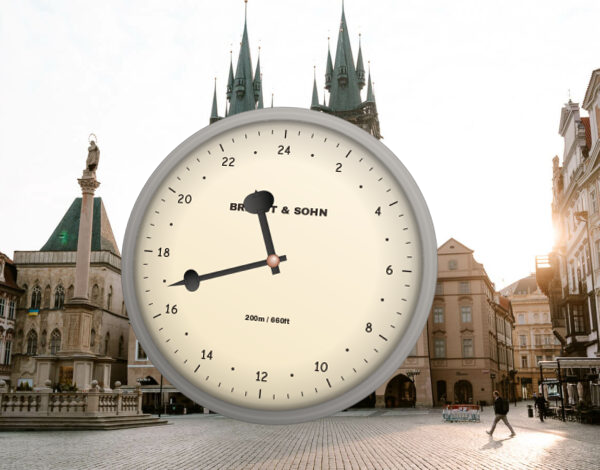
22:42
